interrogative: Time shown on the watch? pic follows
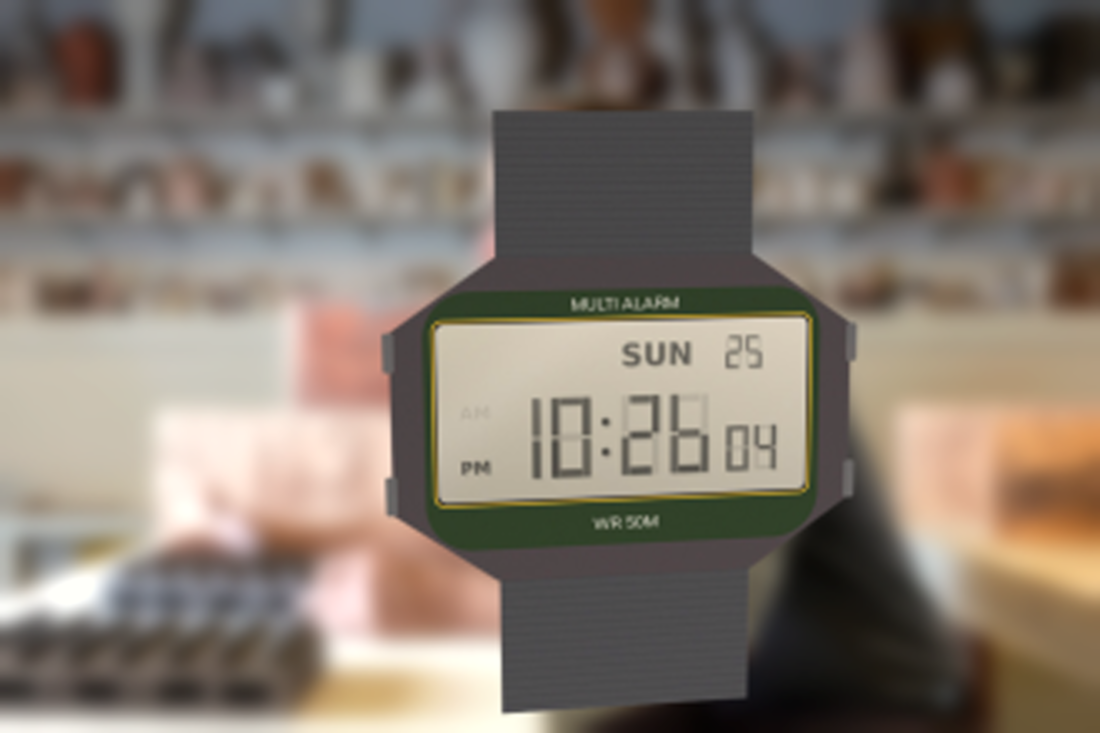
10:26:04
